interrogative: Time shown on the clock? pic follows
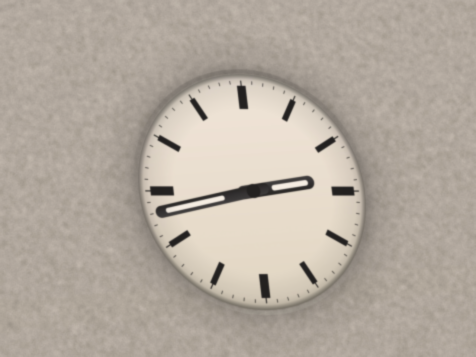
2:43
